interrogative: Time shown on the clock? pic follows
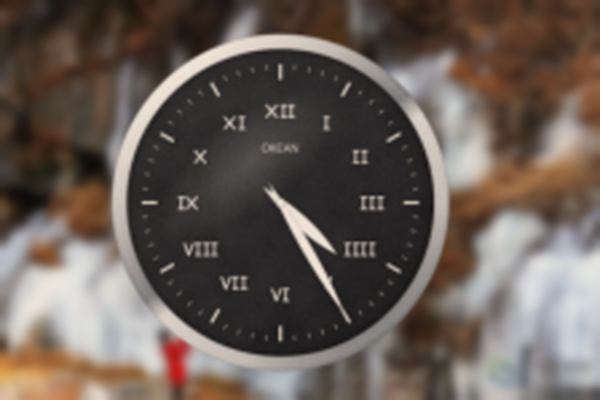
4:25
